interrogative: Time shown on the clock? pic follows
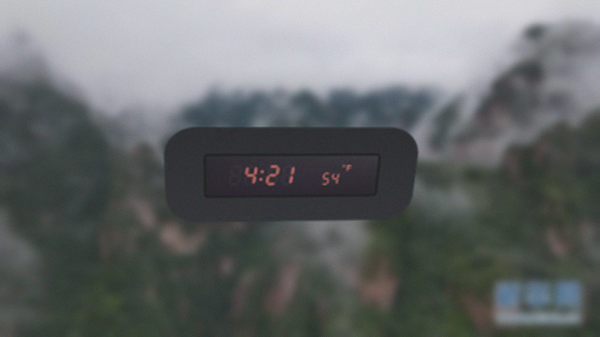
4:21
